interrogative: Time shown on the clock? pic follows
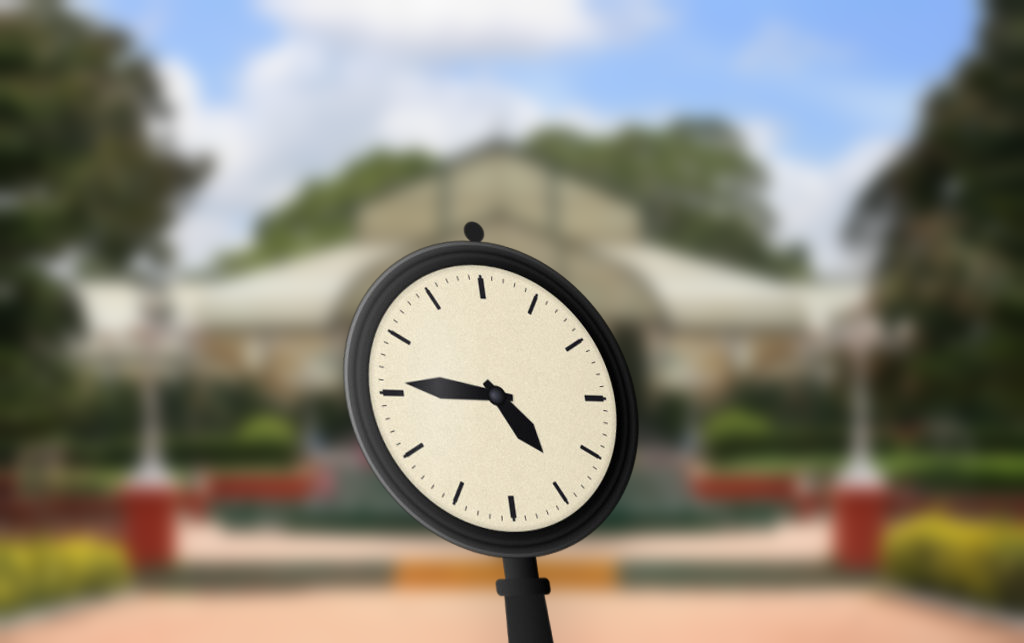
4:46
